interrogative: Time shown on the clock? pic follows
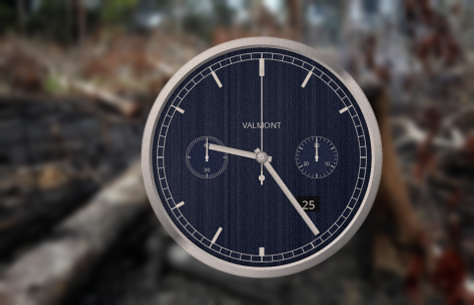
9:24
